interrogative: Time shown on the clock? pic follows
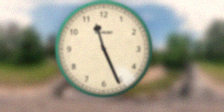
11:26
